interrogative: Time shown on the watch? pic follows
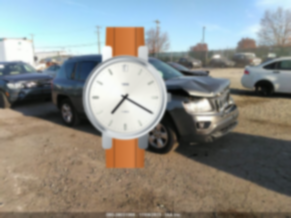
7:20
